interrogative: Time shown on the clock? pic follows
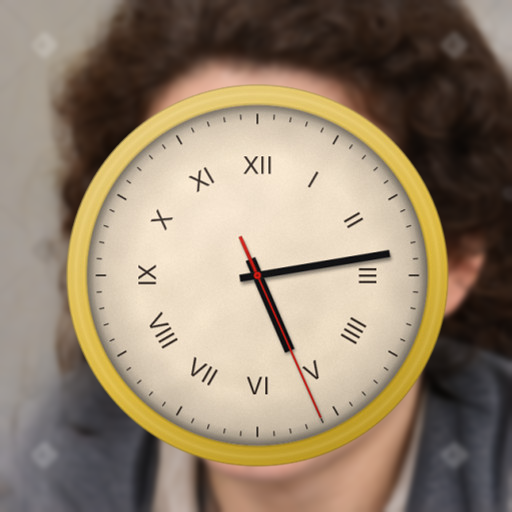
5:13:26
